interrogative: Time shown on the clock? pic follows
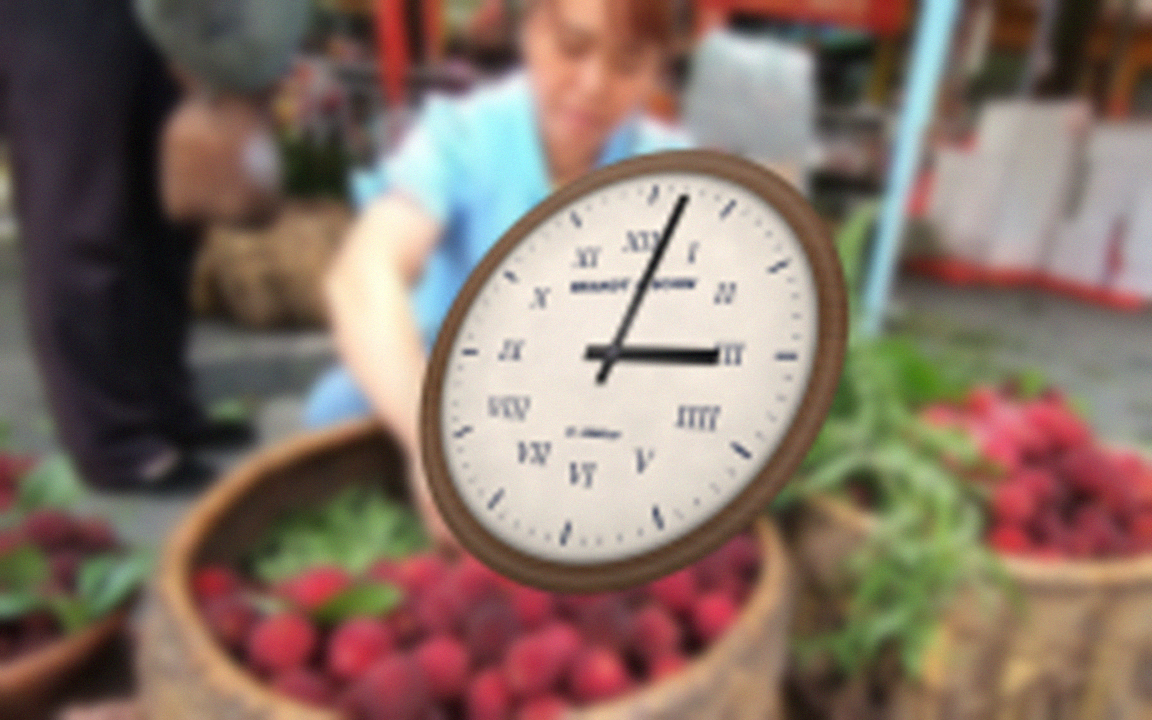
3:02
